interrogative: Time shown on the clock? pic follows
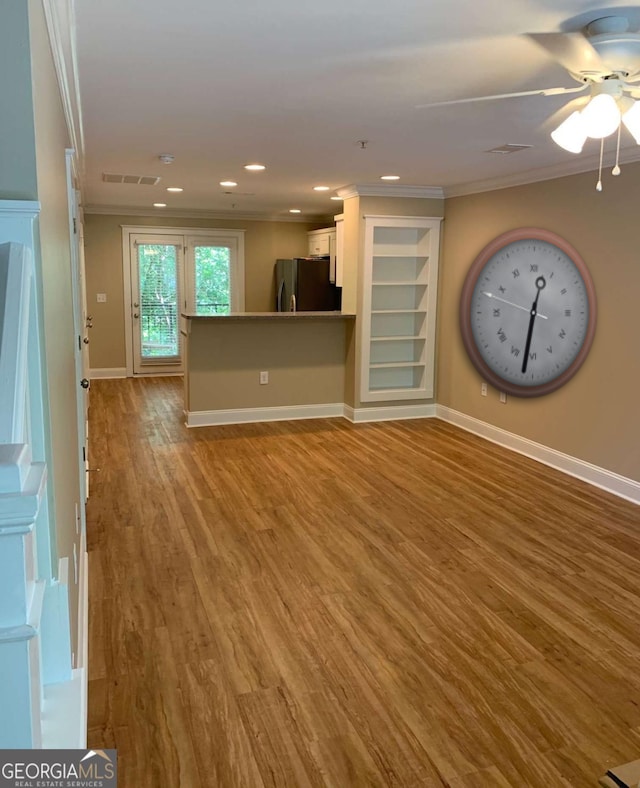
12:31:48
